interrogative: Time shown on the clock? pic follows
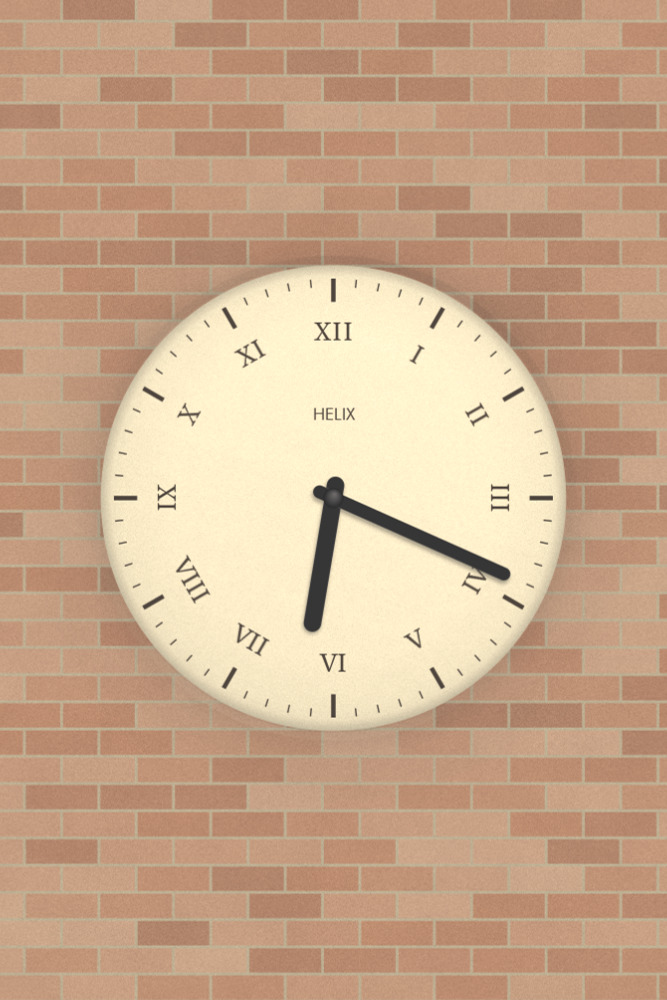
6:19
